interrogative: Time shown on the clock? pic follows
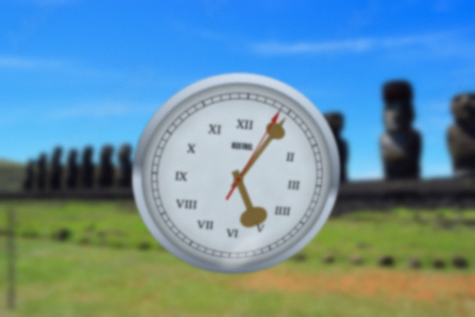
5:05:04
